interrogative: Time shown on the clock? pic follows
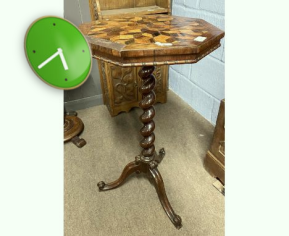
5:40
